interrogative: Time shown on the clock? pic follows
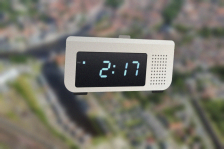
2:17
